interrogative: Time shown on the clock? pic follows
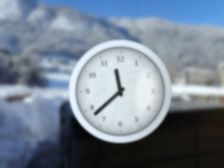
11:38
